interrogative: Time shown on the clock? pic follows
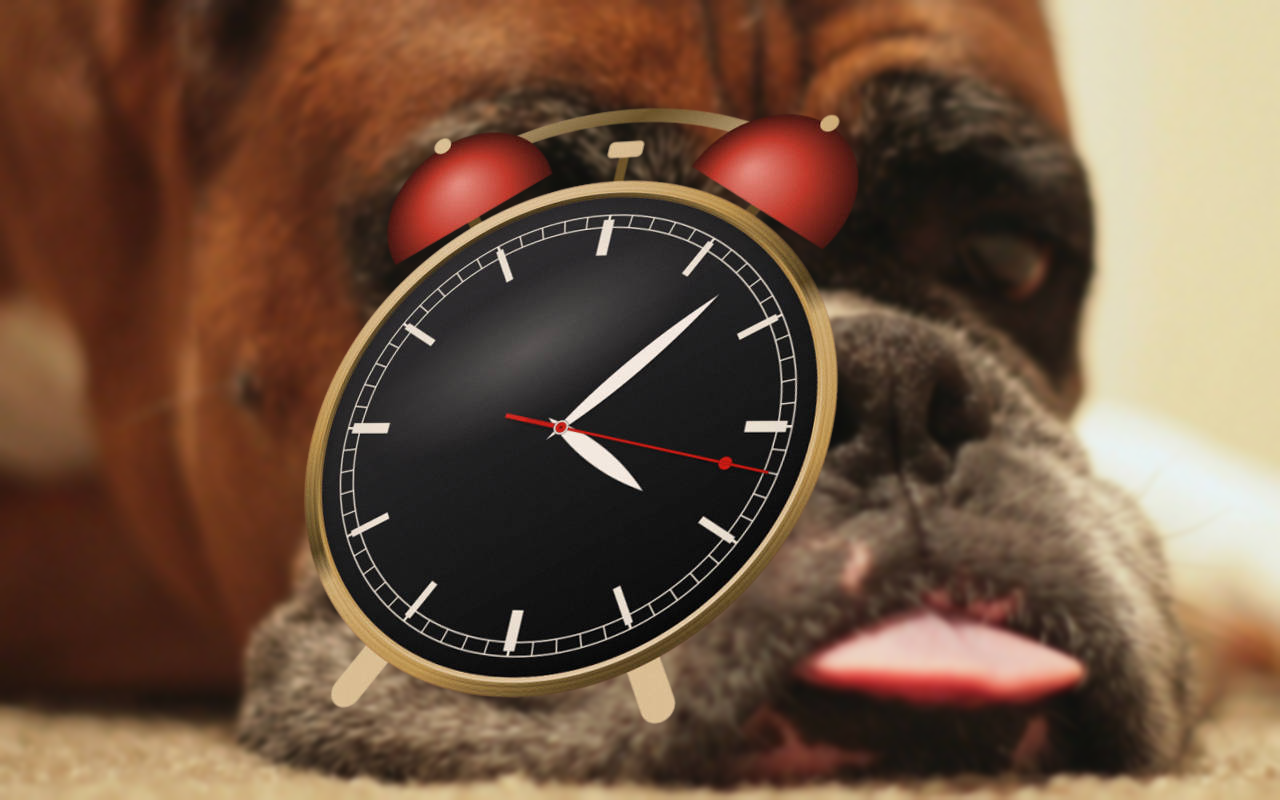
4:07:17
